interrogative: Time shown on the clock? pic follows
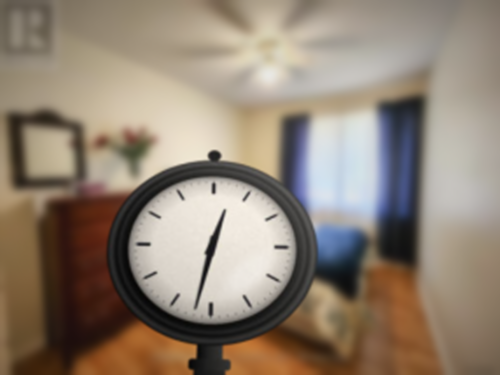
12:32
